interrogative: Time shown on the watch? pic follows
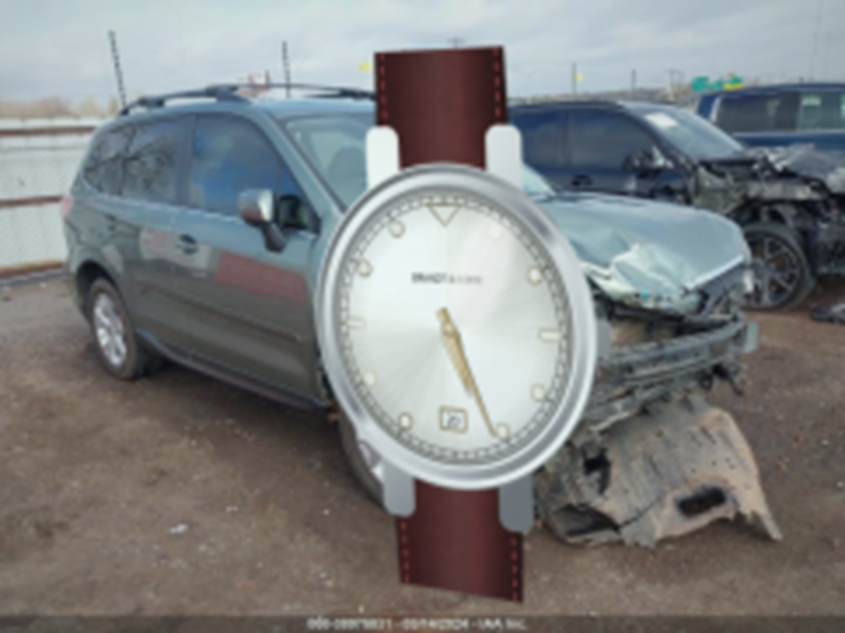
5:26
